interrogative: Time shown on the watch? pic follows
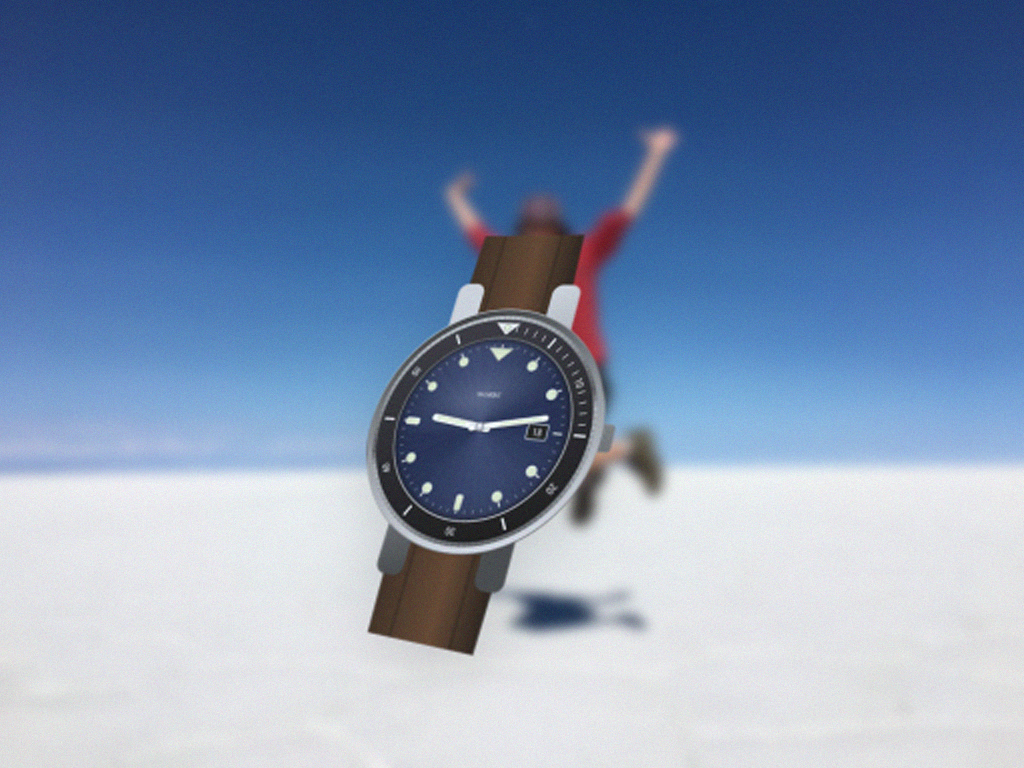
9:13
